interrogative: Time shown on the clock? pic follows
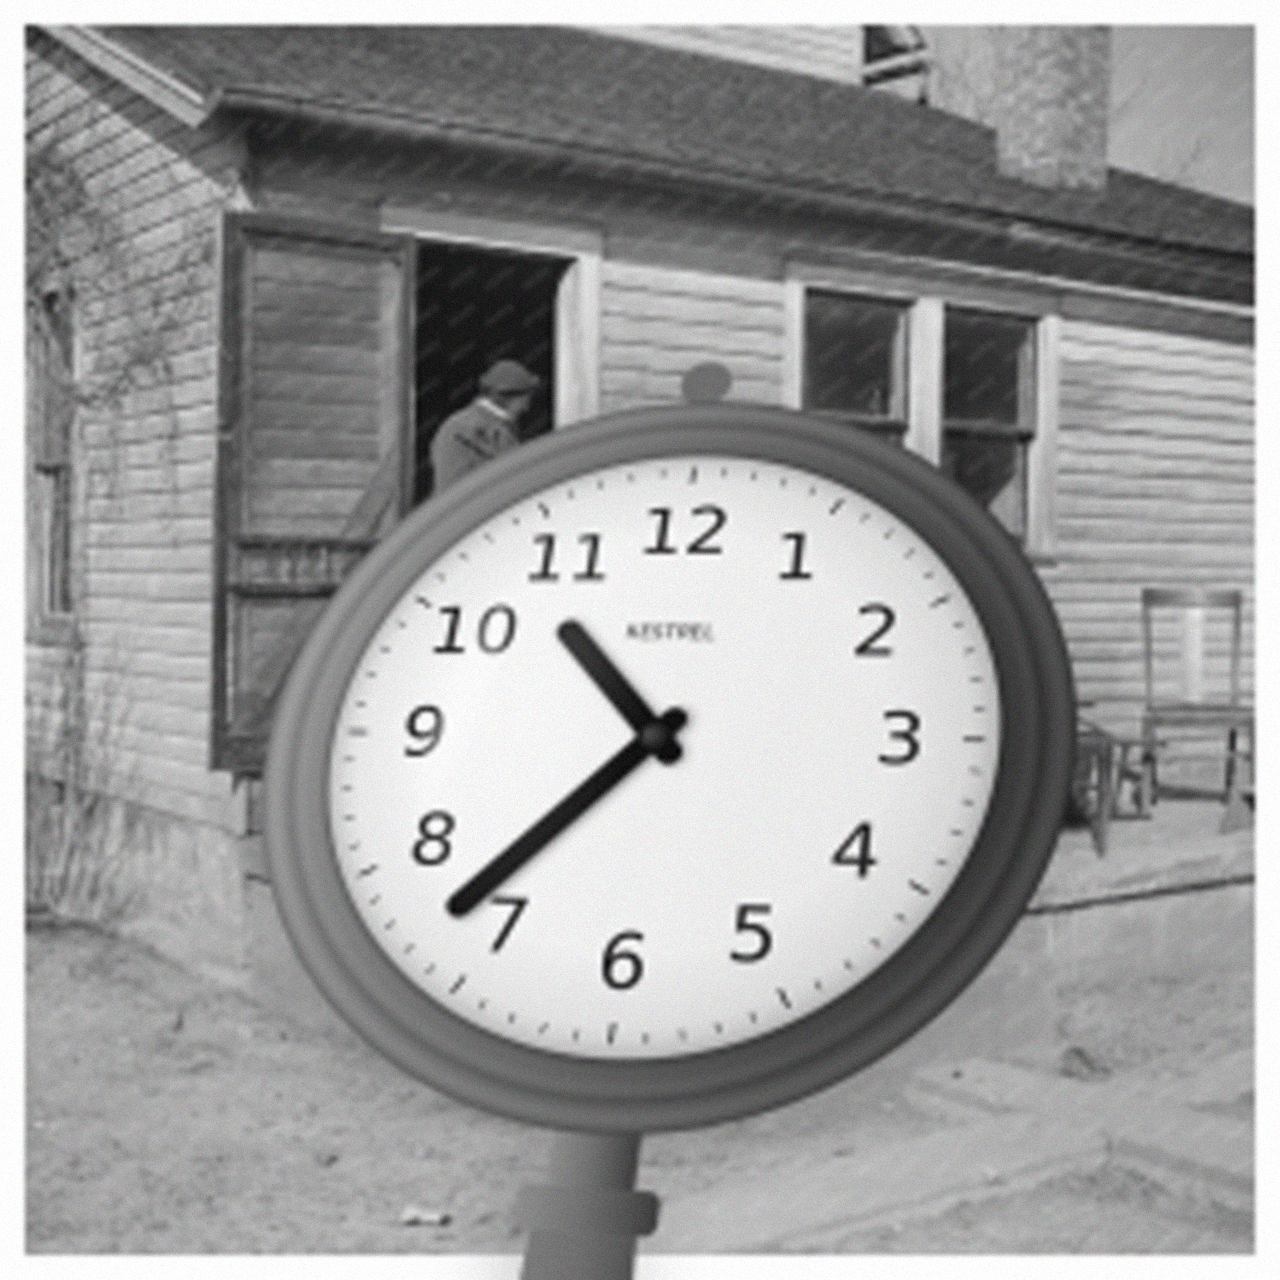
10:37
